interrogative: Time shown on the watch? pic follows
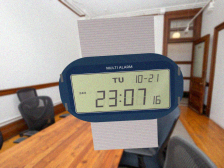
23:07:16
